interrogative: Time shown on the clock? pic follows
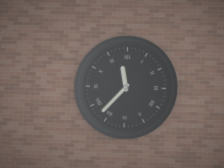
11:37
